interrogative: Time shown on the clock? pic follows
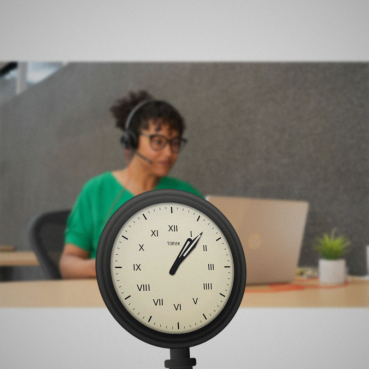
1:07
